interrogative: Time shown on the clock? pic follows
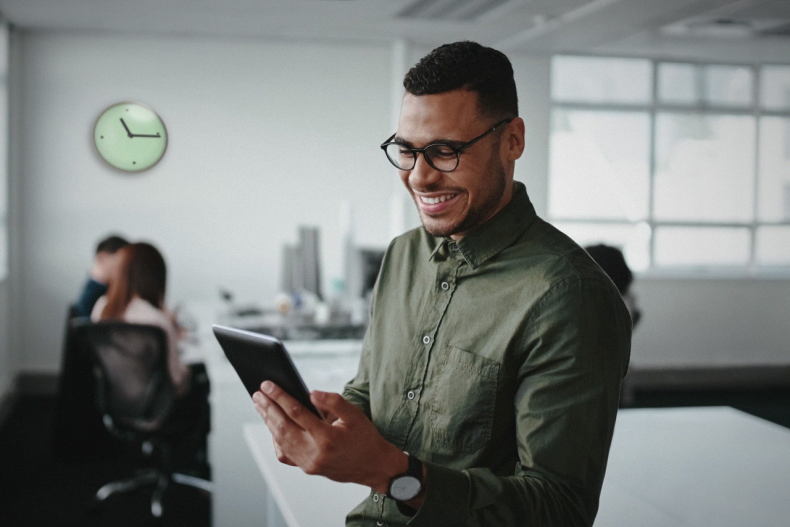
11:16
